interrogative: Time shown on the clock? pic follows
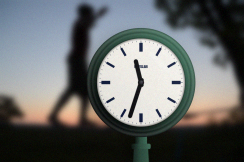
11:33
